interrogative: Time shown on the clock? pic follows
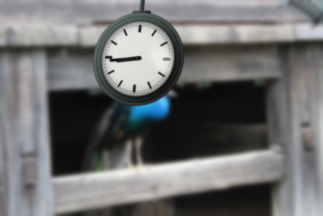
8:44
